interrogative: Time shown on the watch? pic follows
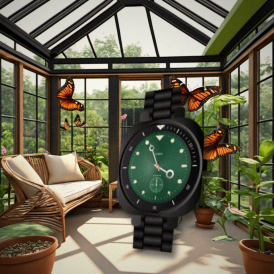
3:56
